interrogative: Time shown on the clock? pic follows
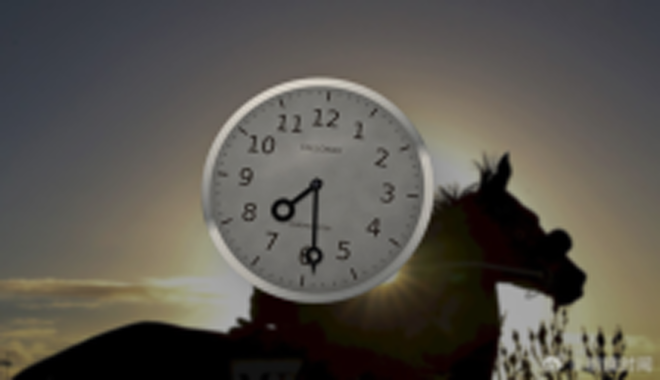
7:29
